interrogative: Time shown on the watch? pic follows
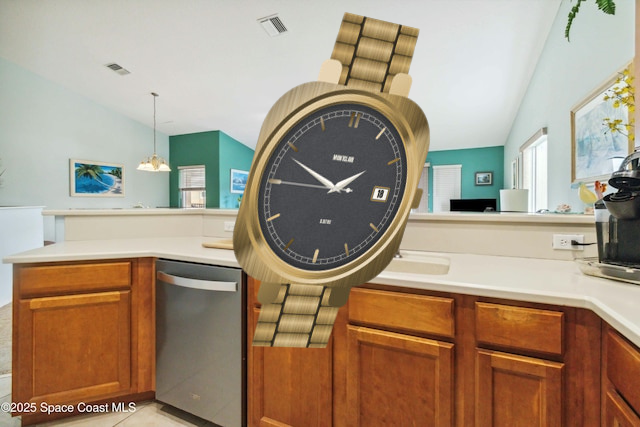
1:48:45
